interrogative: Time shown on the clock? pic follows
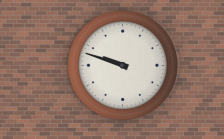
9:48
